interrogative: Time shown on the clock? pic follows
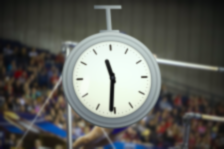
11:31
